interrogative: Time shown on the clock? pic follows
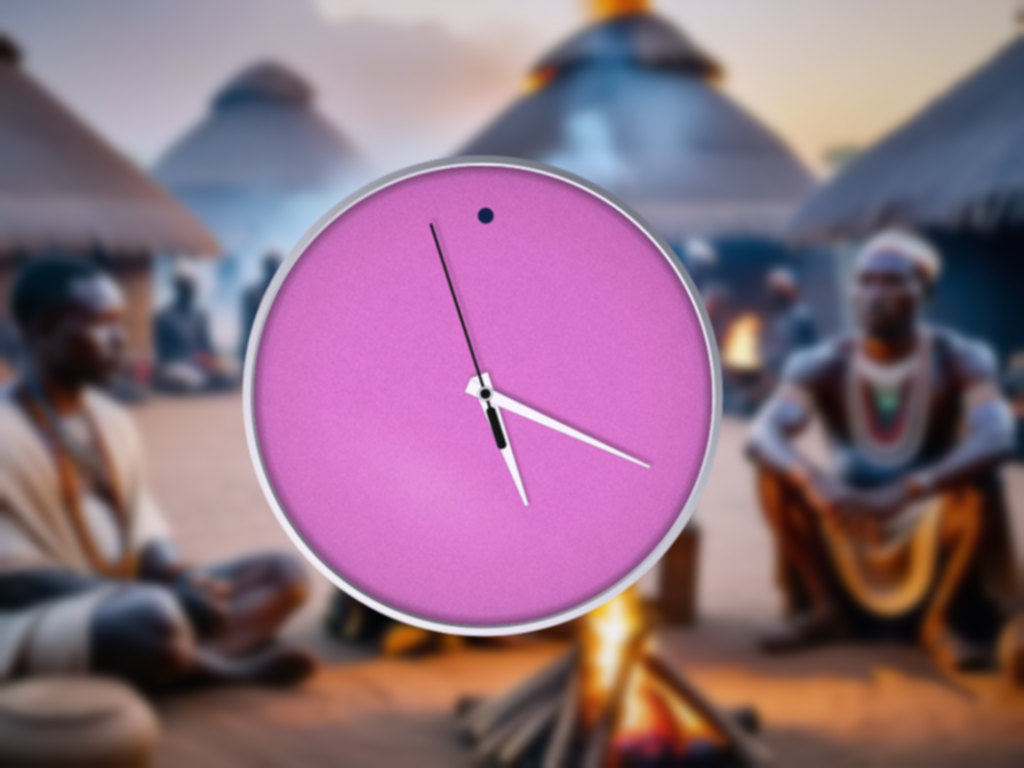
5:18:57
